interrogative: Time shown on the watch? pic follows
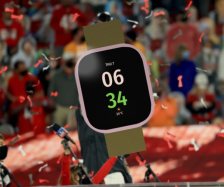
6:34
